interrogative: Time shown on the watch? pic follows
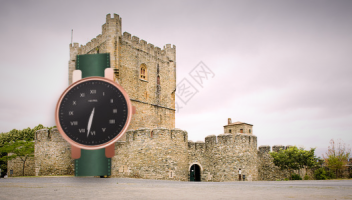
6:32
